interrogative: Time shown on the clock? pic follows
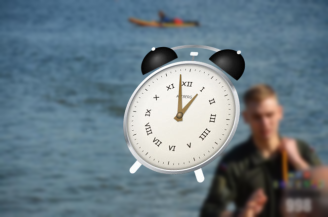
12:58
